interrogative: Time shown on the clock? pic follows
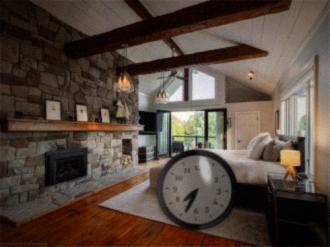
7:34
